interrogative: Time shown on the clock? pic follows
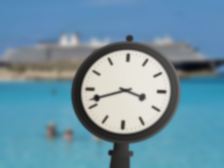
3:42
